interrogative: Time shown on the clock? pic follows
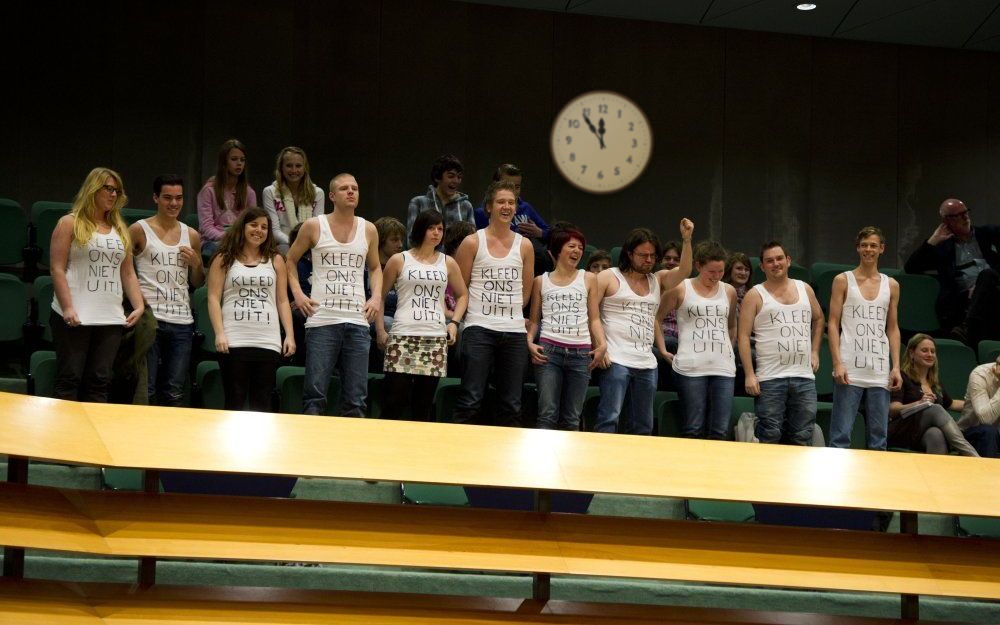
11:54
